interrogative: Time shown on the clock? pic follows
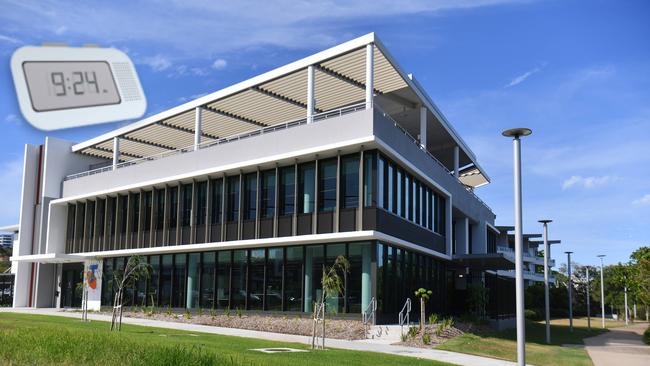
9:24
